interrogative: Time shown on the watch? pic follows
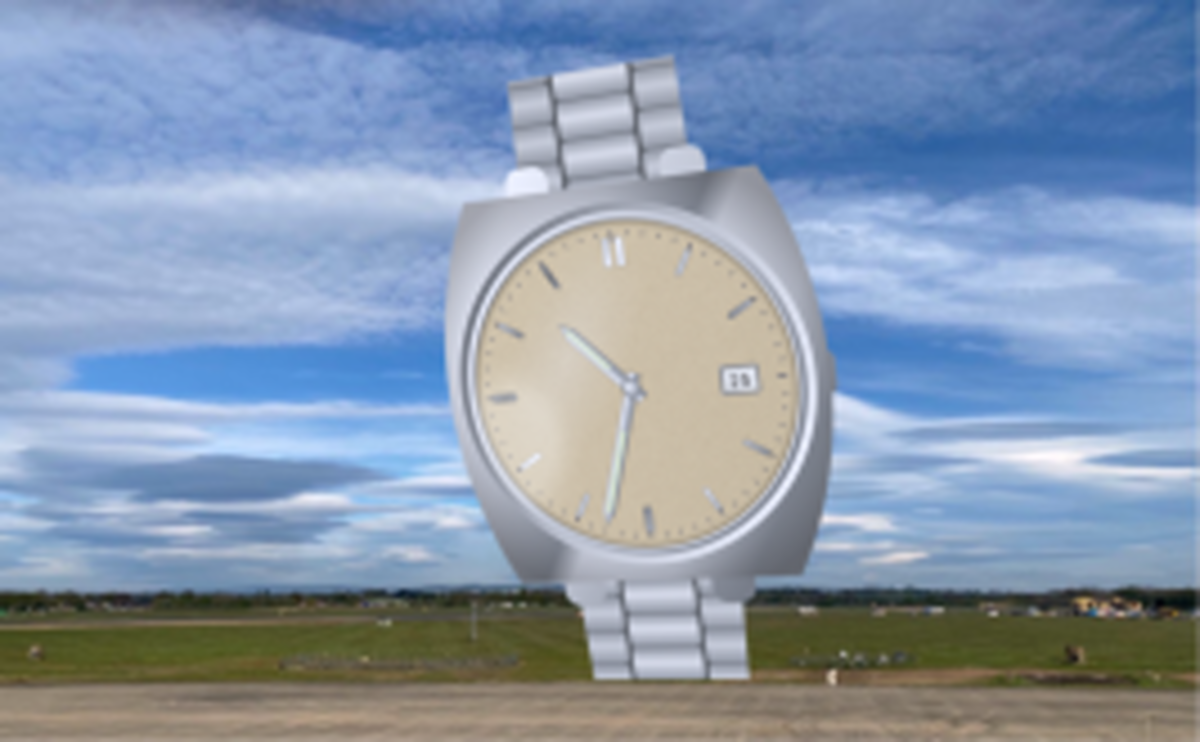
10:33
